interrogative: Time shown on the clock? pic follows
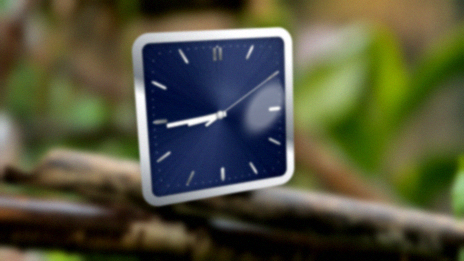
8:44:10
